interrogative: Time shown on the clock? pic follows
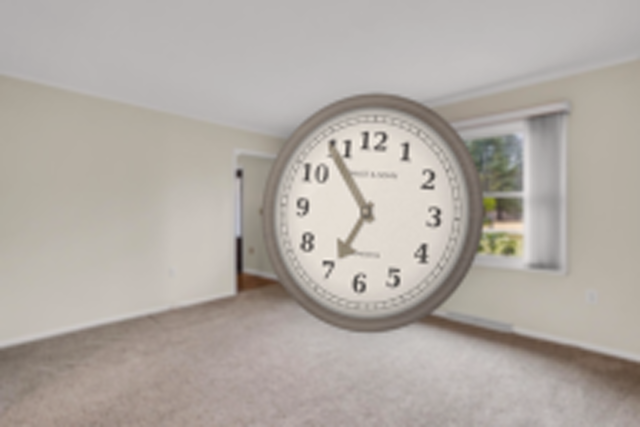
6:54
